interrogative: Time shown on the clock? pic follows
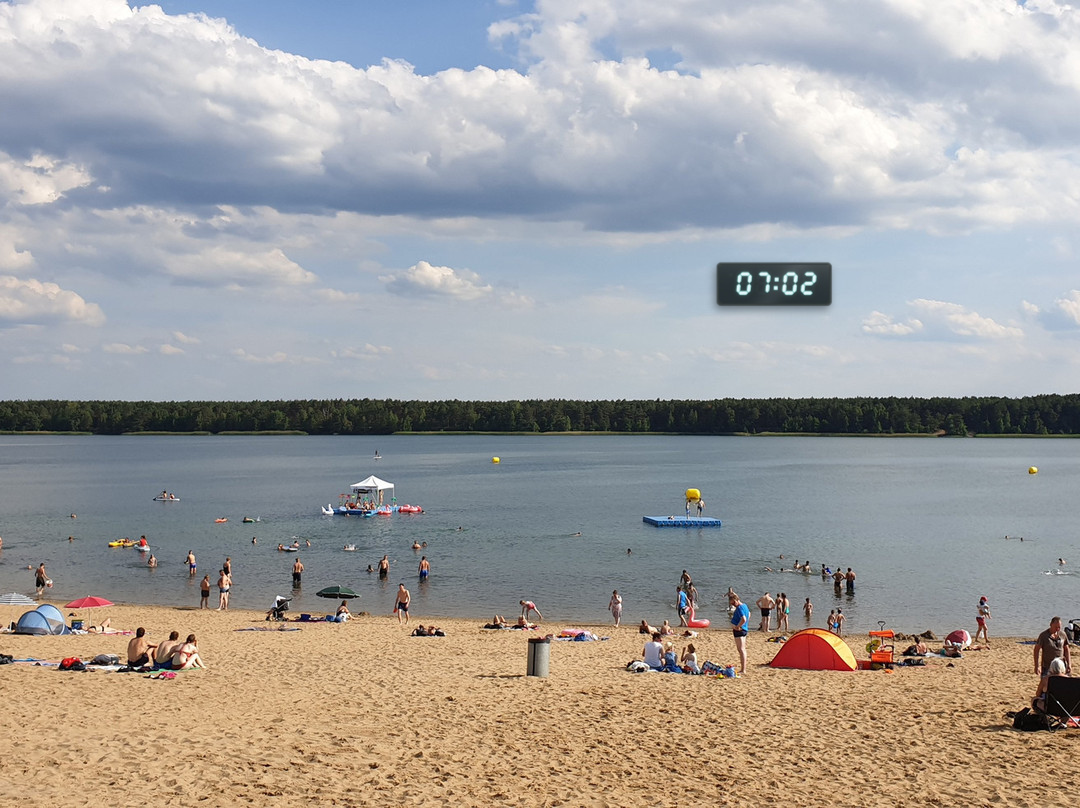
7:02
